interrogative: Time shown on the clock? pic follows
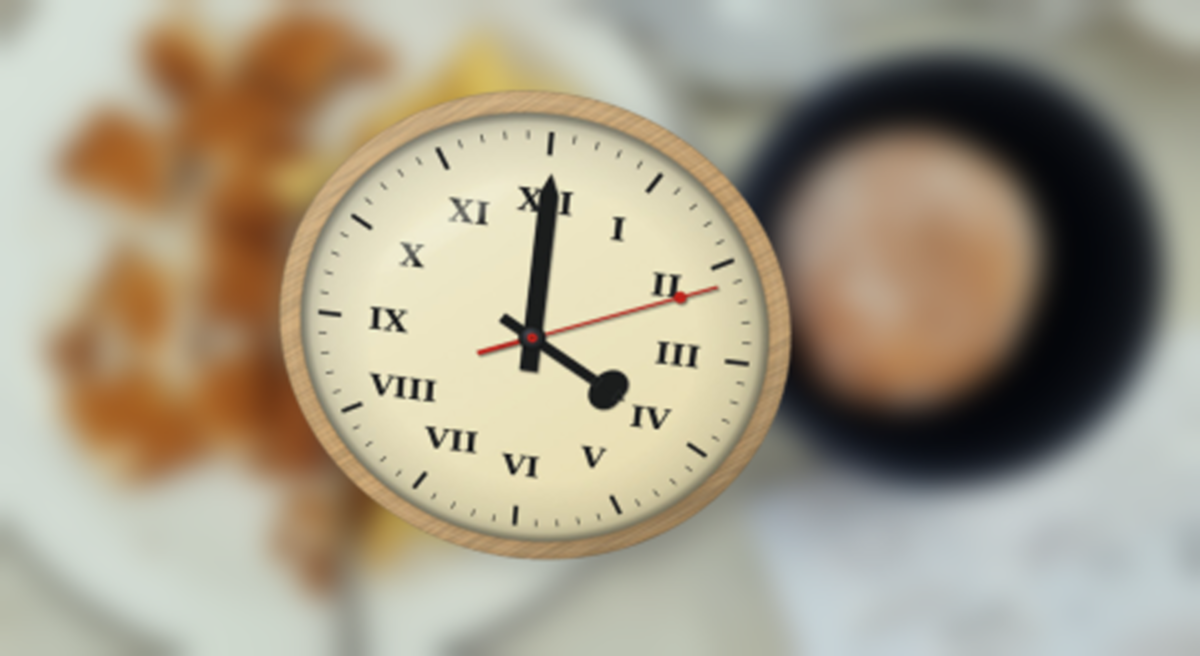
4:00:11
